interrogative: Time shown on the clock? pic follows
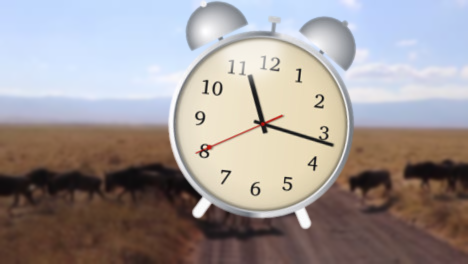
11:16:40
